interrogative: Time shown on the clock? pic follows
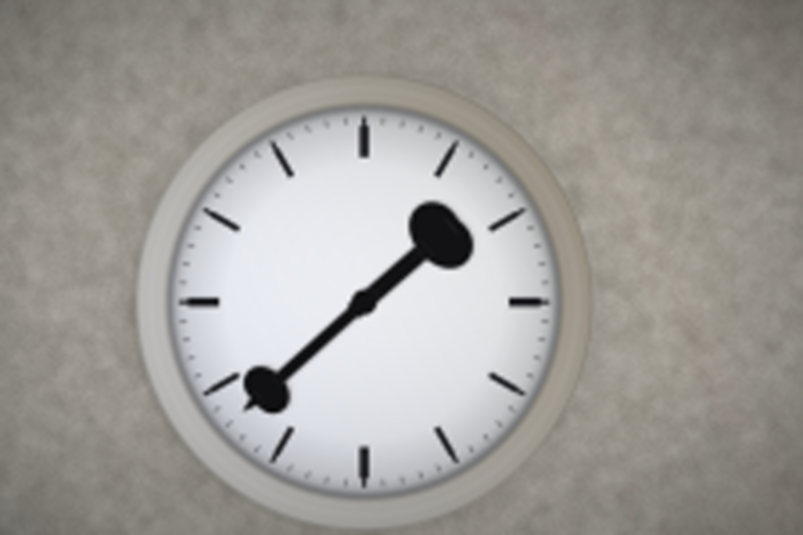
1:38
